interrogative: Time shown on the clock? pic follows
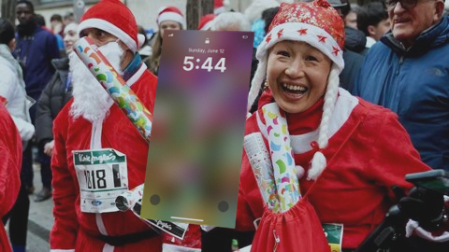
5:44
